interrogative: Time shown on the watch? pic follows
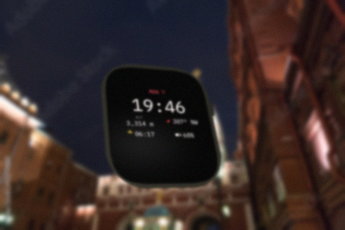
19:46
